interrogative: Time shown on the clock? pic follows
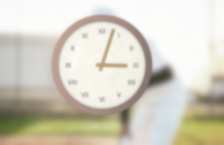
3:03
